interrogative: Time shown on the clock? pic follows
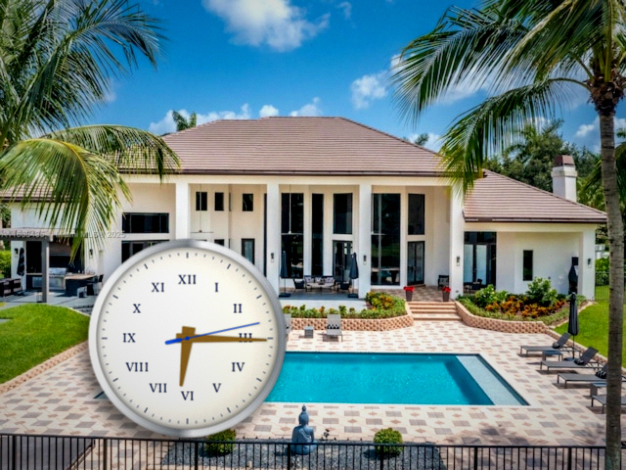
6:15:13
